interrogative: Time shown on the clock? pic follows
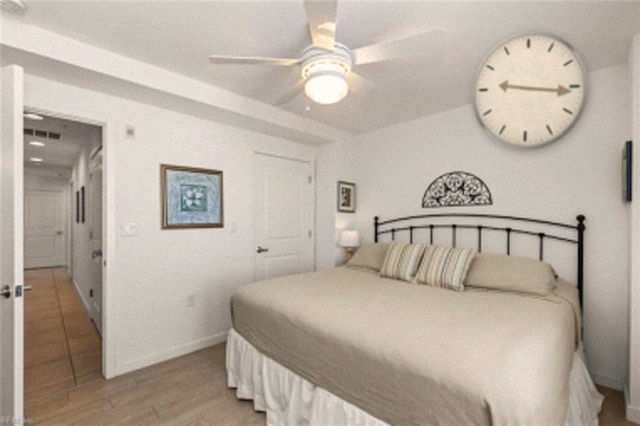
9:16
